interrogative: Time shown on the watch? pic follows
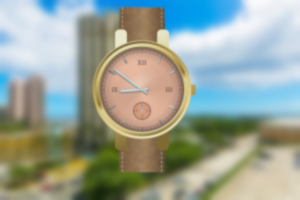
8:51
